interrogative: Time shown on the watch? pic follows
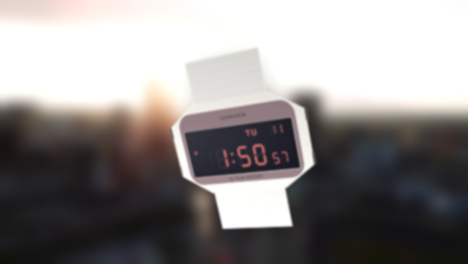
1:50
